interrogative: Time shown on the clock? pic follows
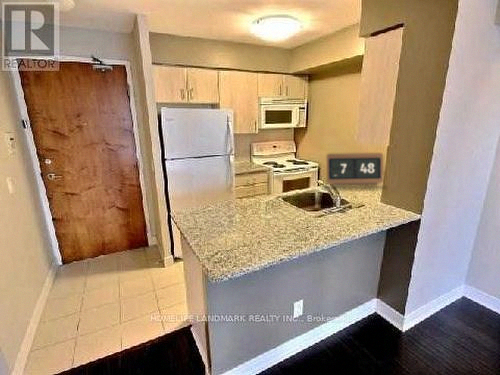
7:48
